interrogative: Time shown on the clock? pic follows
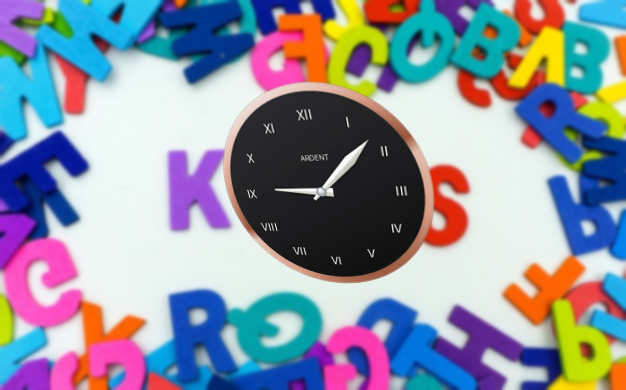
9:08
